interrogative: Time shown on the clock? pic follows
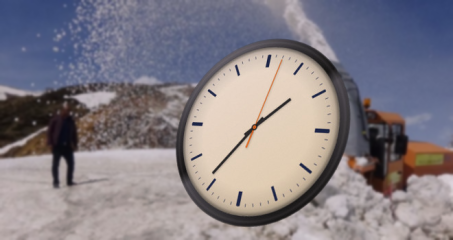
1:36:02
